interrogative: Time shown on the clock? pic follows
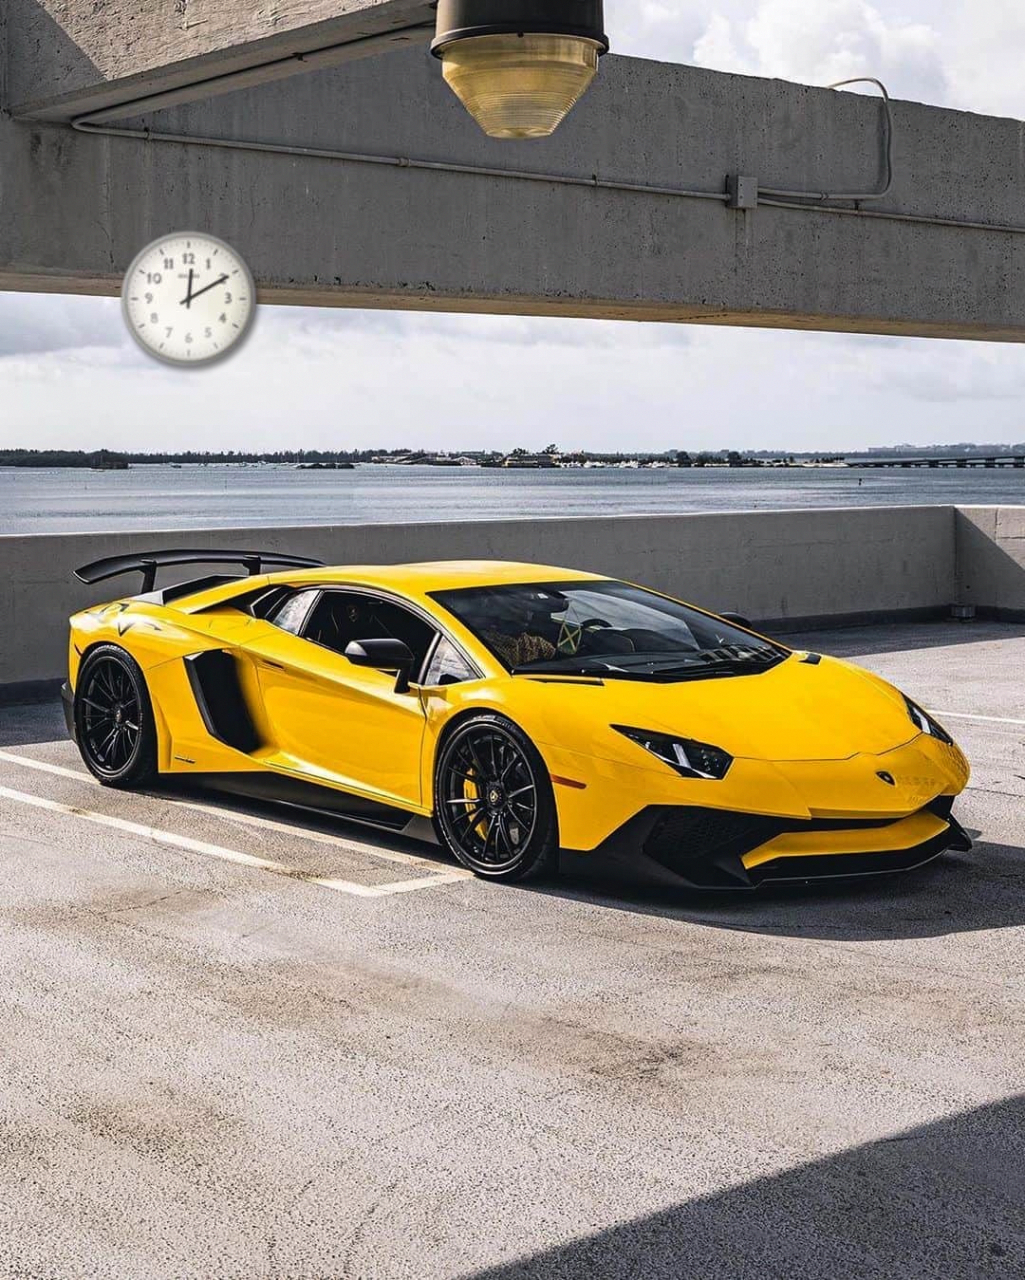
12:10
